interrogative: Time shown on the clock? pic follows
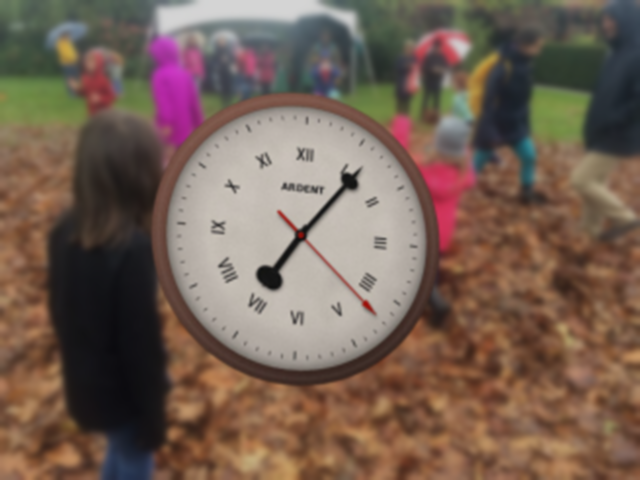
7:06:22
